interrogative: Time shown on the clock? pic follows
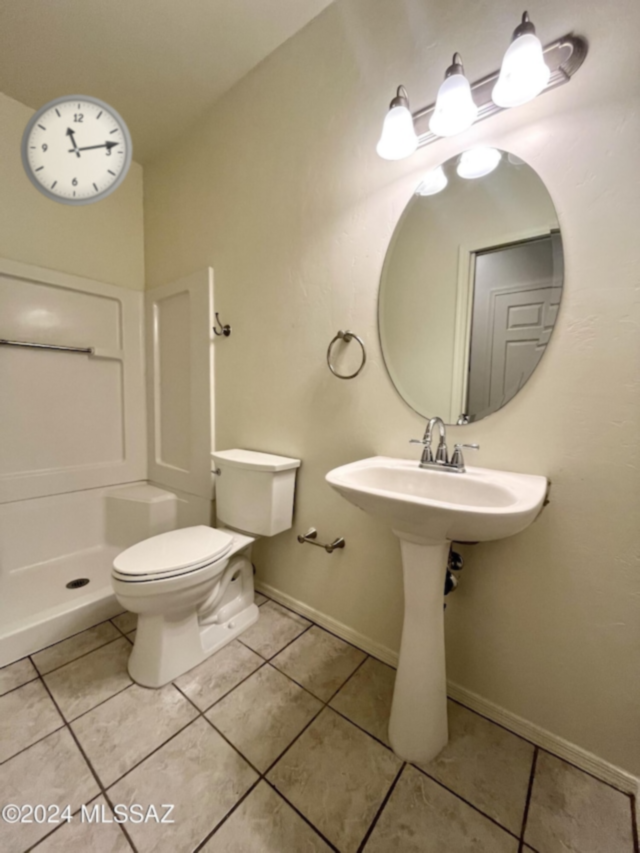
11:13
